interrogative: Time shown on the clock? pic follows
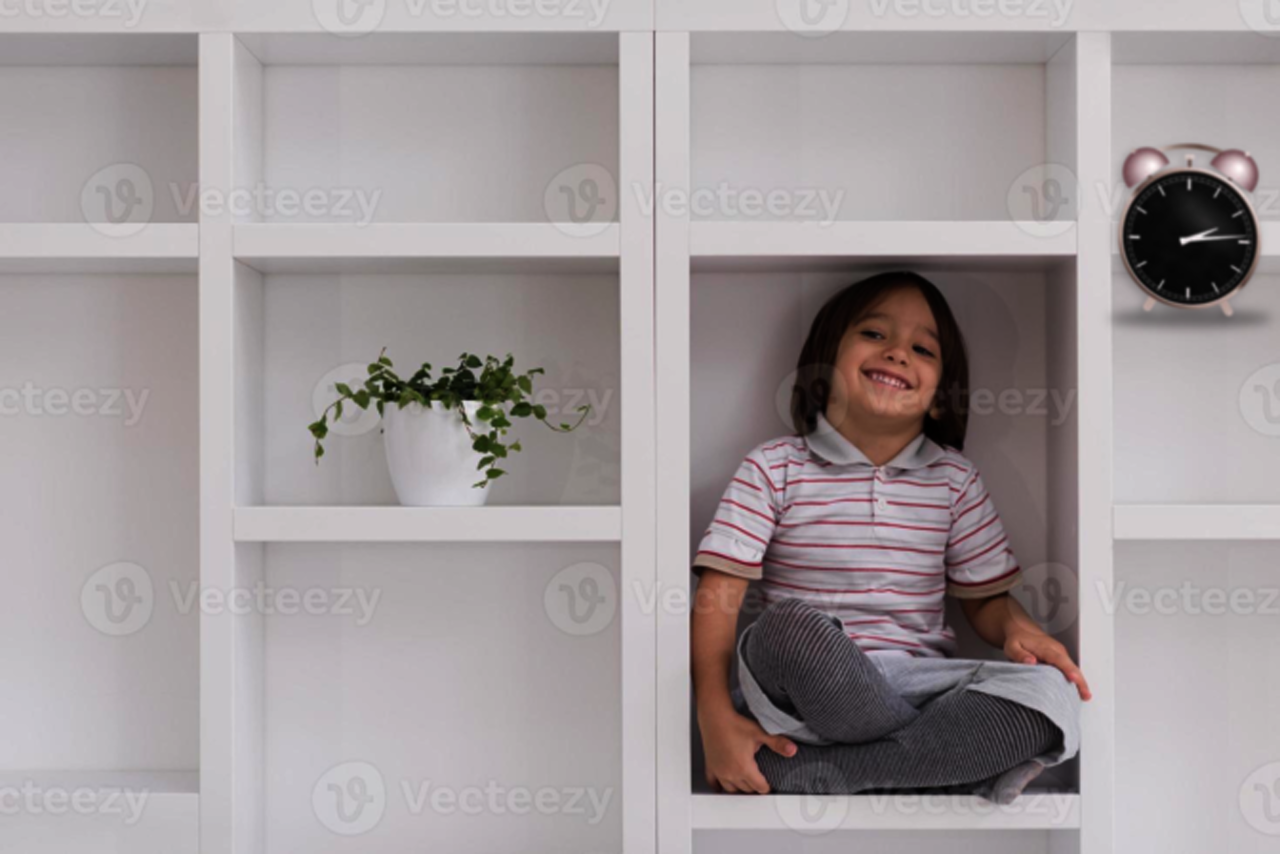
2:14
